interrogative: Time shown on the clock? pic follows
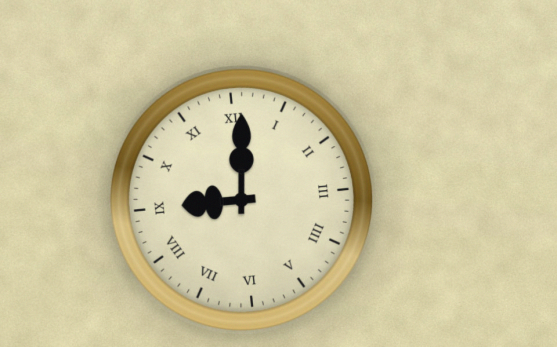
9:01
